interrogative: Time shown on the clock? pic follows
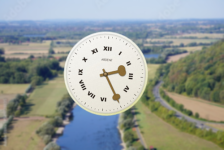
2:25
